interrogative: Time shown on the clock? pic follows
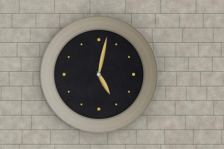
5:02
